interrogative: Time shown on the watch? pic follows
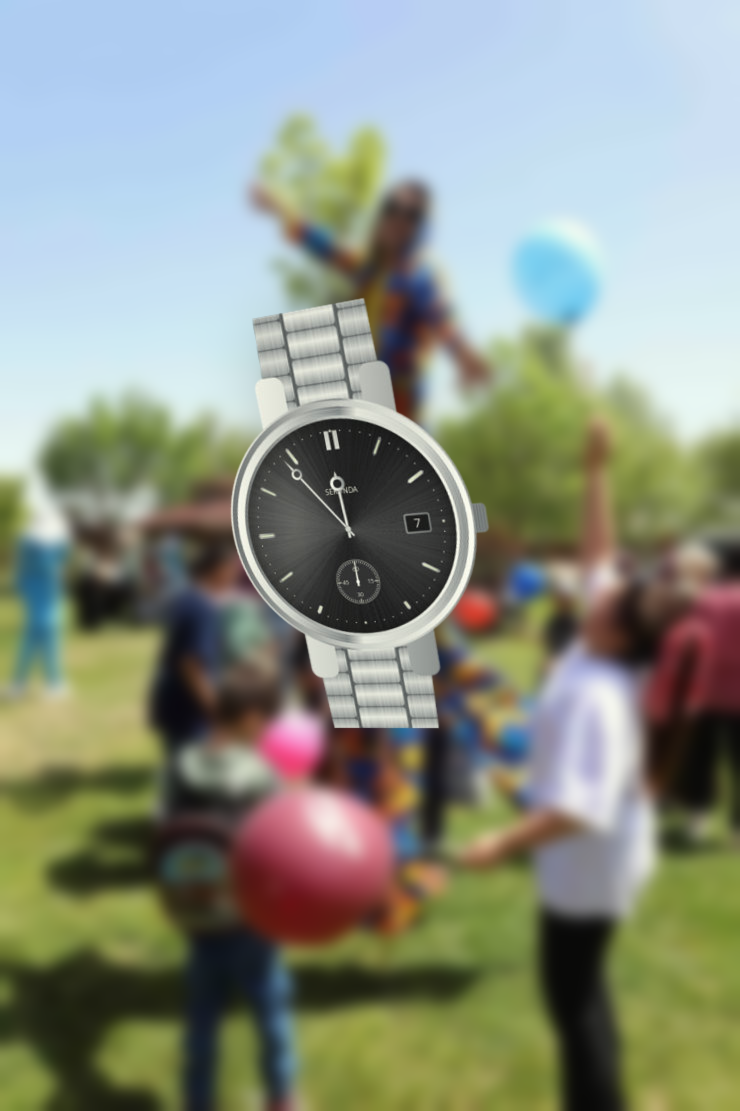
11:54
